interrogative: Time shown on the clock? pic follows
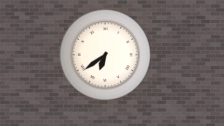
6:39
